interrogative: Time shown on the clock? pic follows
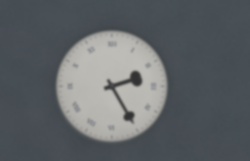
2:25
